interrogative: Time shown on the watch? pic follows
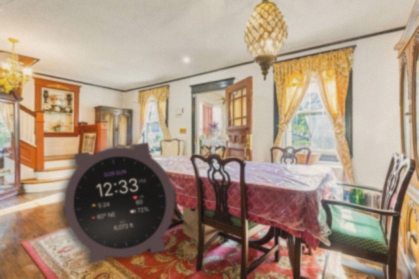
12:33
